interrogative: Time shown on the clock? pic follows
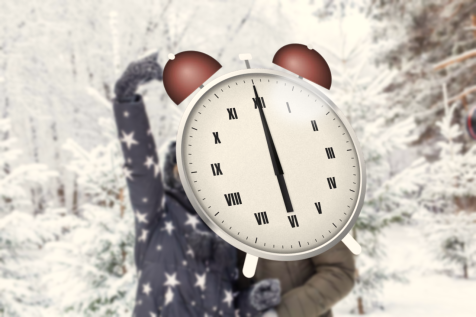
6:00
